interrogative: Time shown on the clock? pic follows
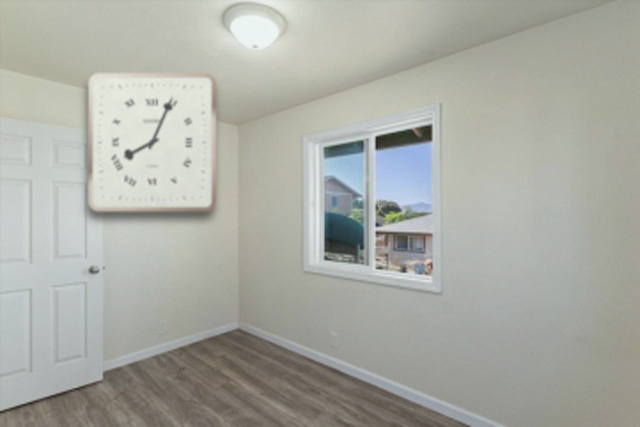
8:04
